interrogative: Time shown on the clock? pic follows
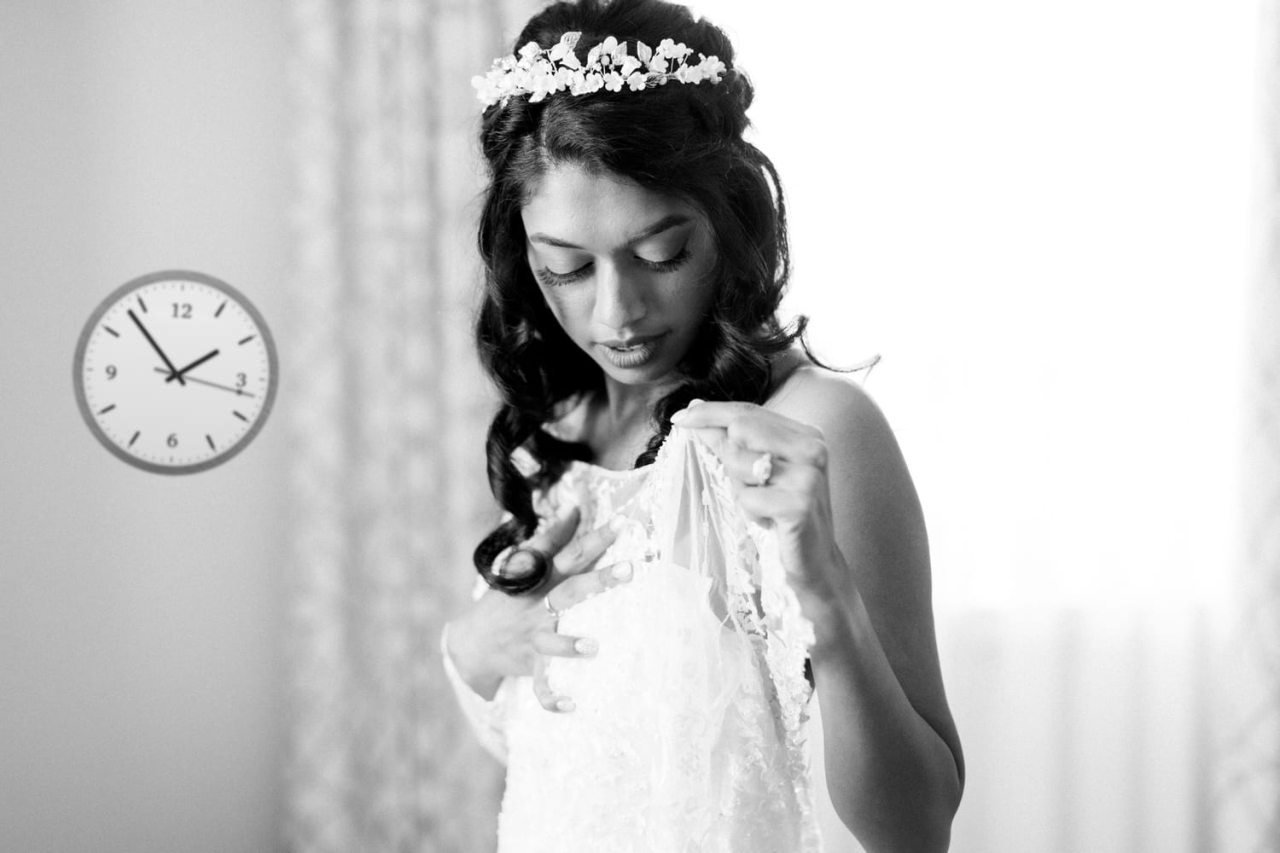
1:53:17
